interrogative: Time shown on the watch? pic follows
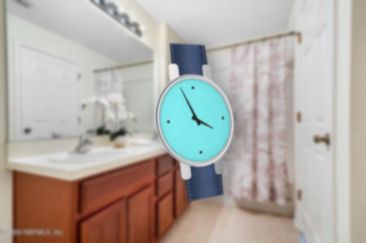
3:56
